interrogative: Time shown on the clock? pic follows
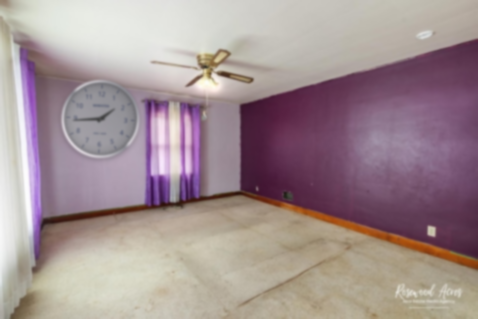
1:44
